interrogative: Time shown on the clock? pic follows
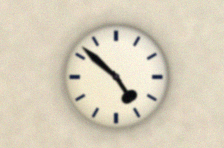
4:52
